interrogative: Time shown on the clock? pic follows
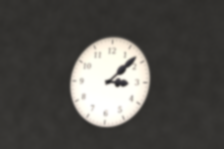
3:08
